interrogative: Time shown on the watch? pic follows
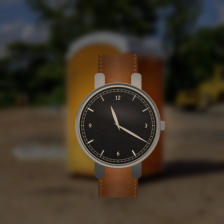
11:20
